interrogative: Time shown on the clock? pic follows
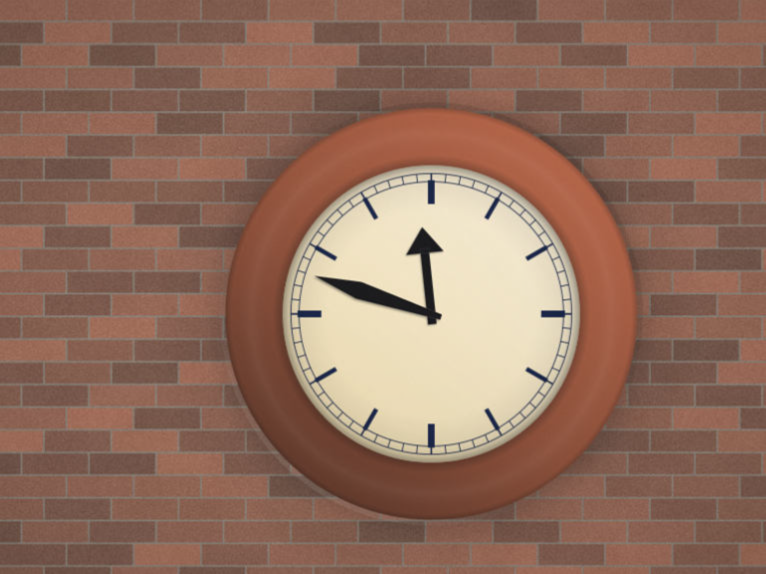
11:48
